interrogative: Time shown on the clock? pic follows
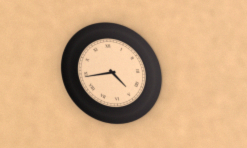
4:44
